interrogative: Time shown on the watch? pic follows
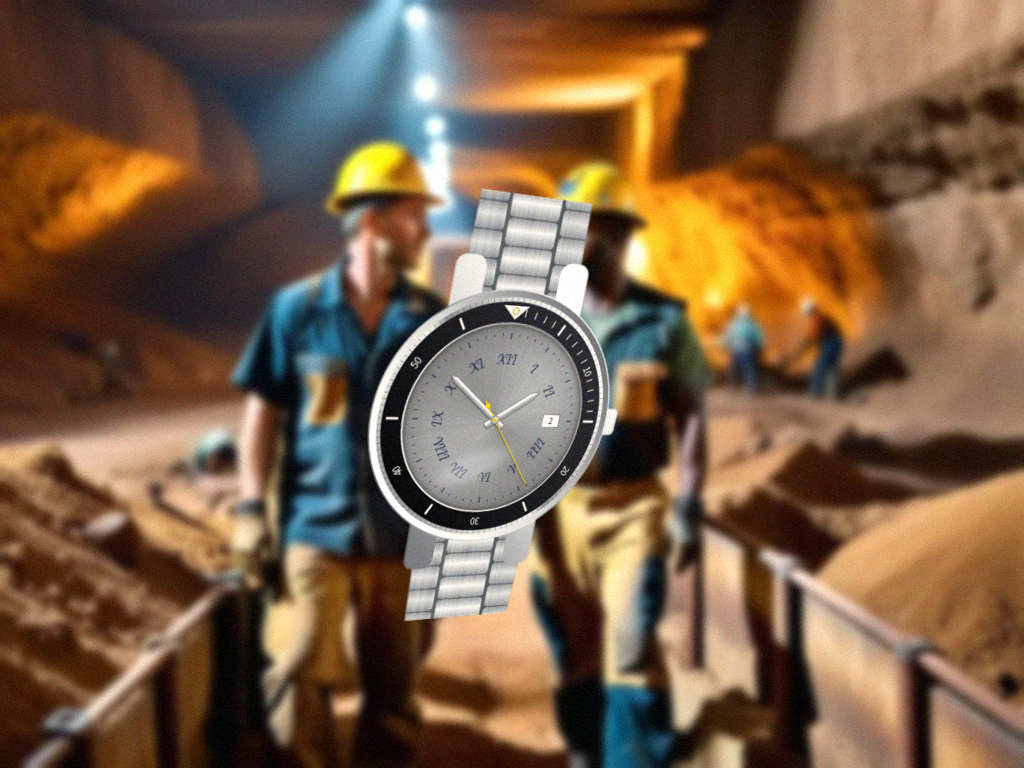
1:51:24
